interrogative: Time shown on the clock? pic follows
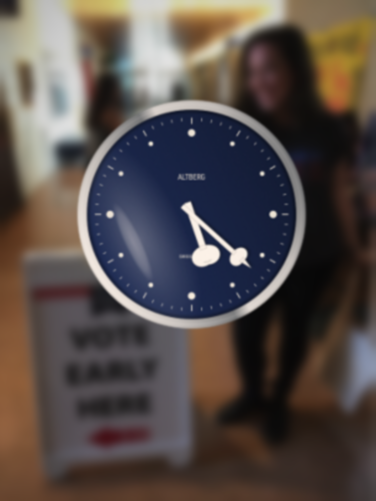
5:22
